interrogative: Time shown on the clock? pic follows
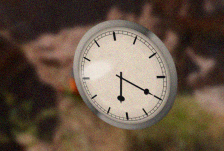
6:20
